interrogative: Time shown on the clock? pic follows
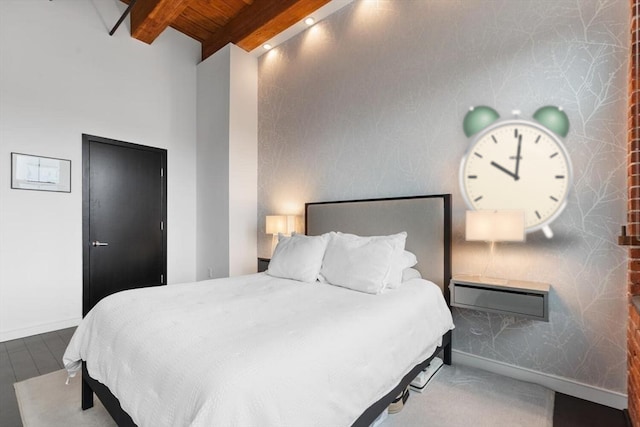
10:01
